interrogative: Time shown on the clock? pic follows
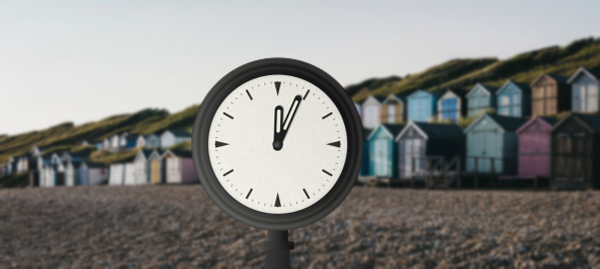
12:04
